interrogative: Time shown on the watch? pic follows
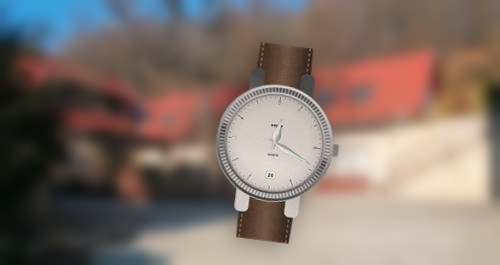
12:19
